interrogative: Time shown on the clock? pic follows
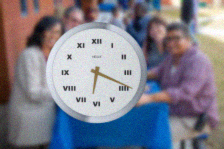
6:19
